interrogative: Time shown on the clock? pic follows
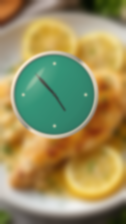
4:53
